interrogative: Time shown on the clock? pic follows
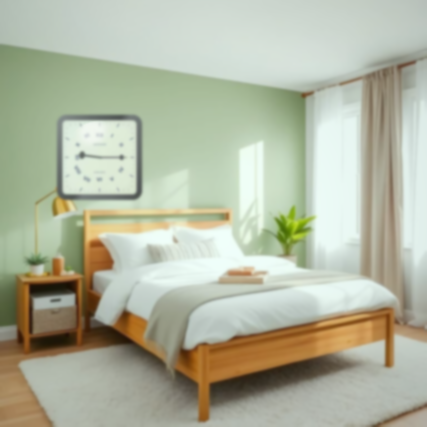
9:15
